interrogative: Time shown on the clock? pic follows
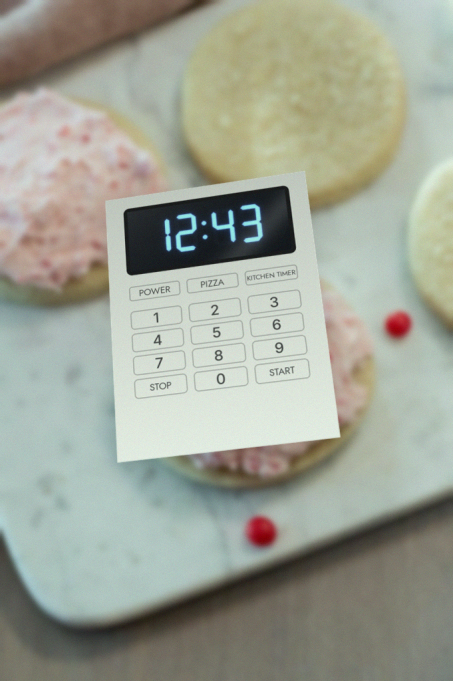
12:43
